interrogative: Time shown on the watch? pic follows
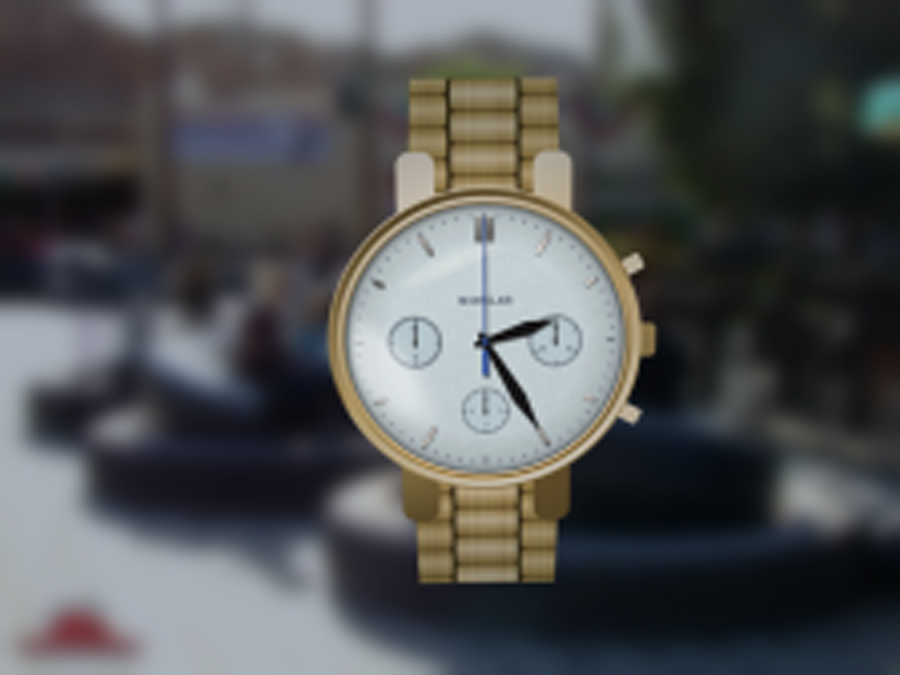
2:25
